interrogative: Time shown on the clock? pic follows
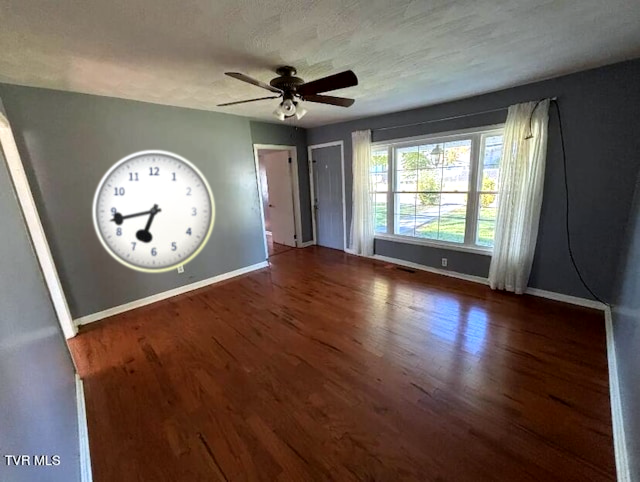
6:43
